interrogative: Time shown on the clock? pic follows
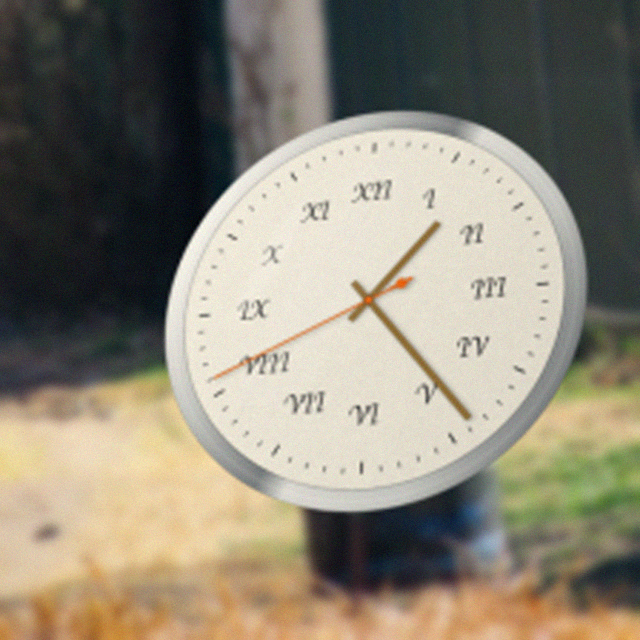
1:23:41
